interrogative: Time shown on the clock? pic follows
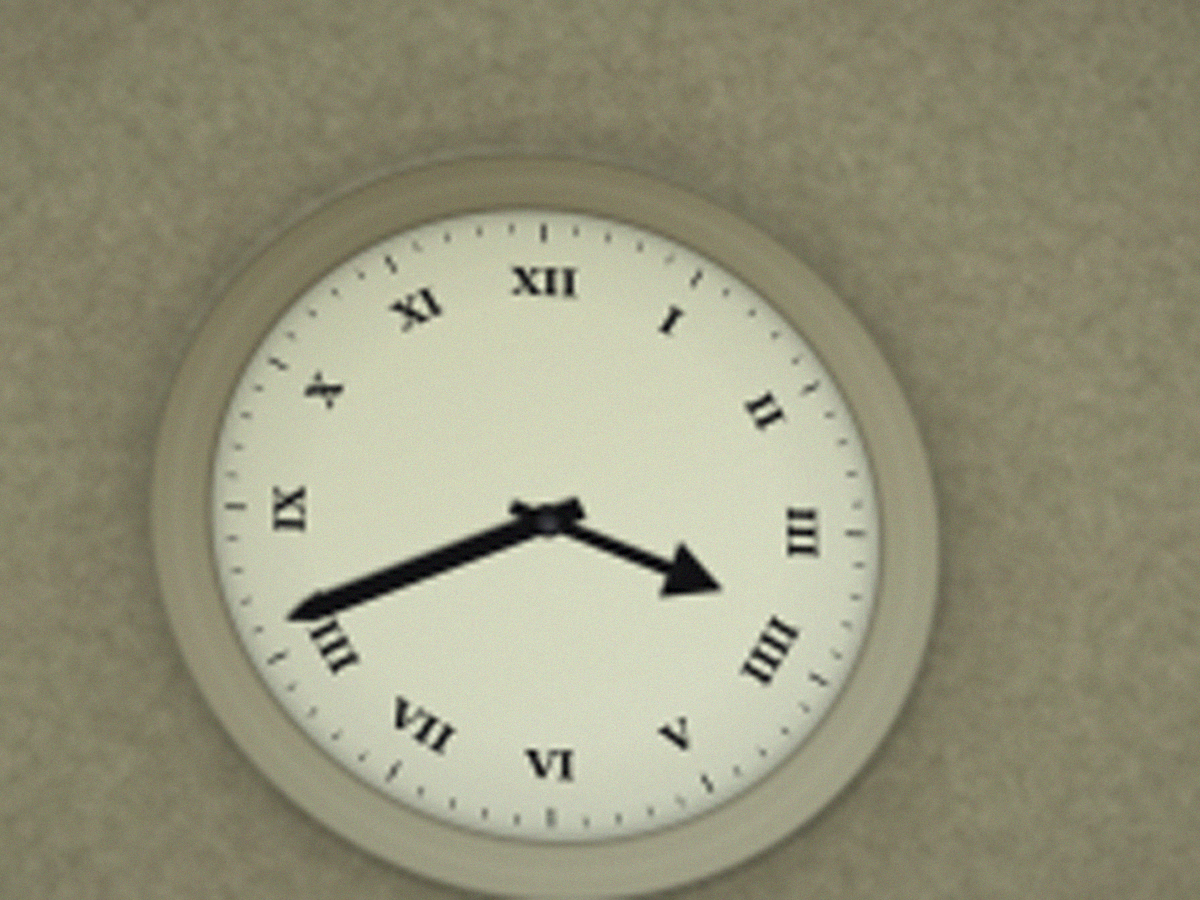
3:41
